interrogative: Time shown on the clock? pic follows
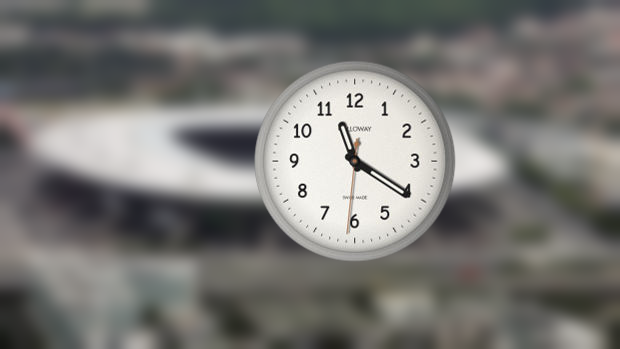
11:20:31
